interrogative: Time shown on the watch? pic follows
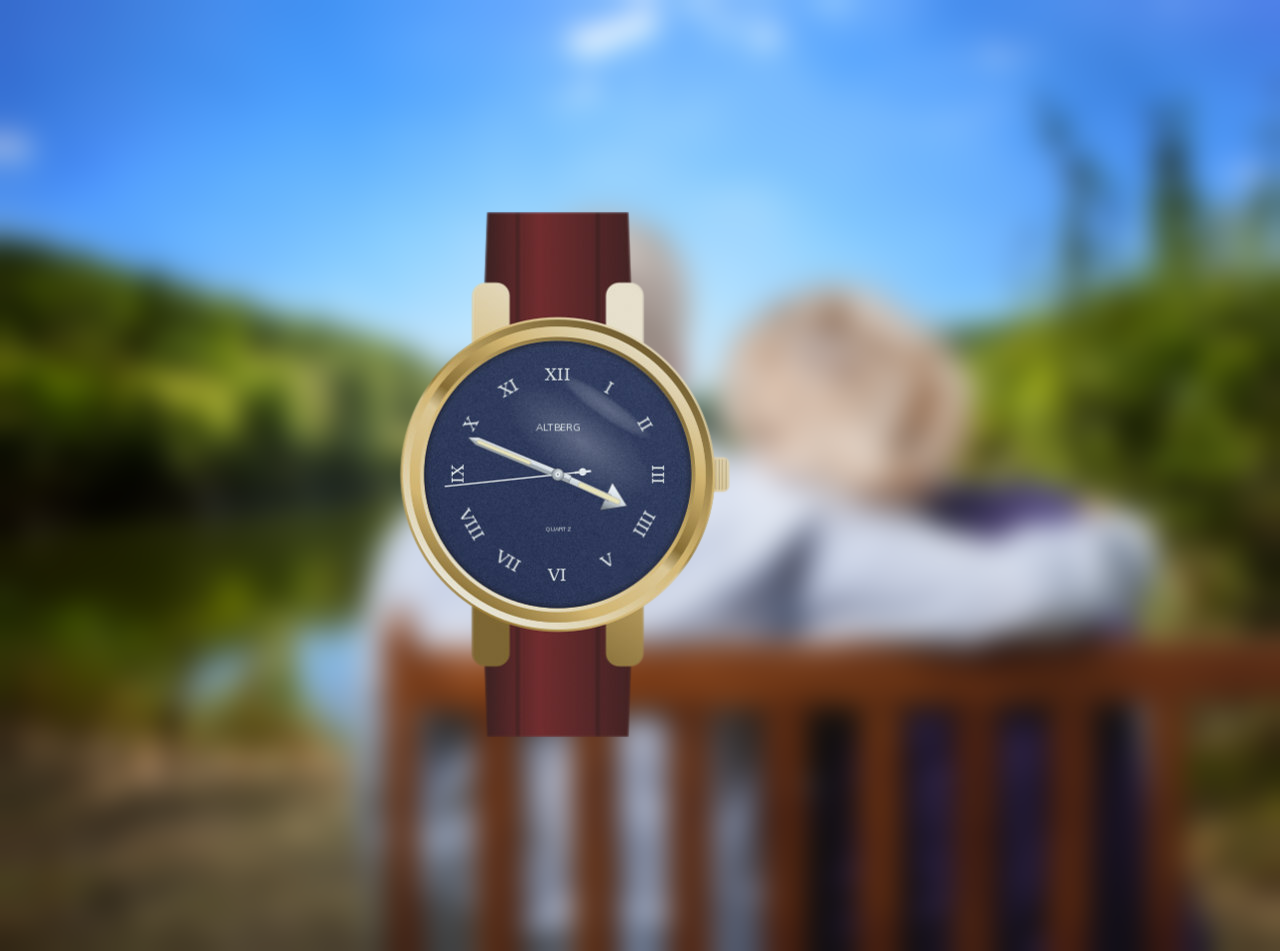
3:48:44
